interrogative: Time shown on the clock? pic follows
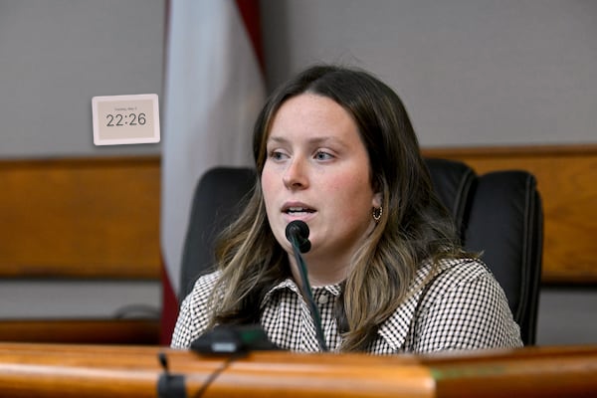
22:26
